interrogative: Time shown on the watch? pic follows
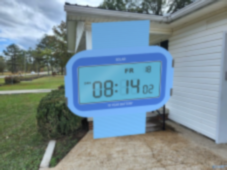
8:14
